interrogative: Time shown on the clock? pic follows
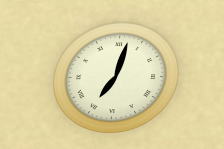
7:02
